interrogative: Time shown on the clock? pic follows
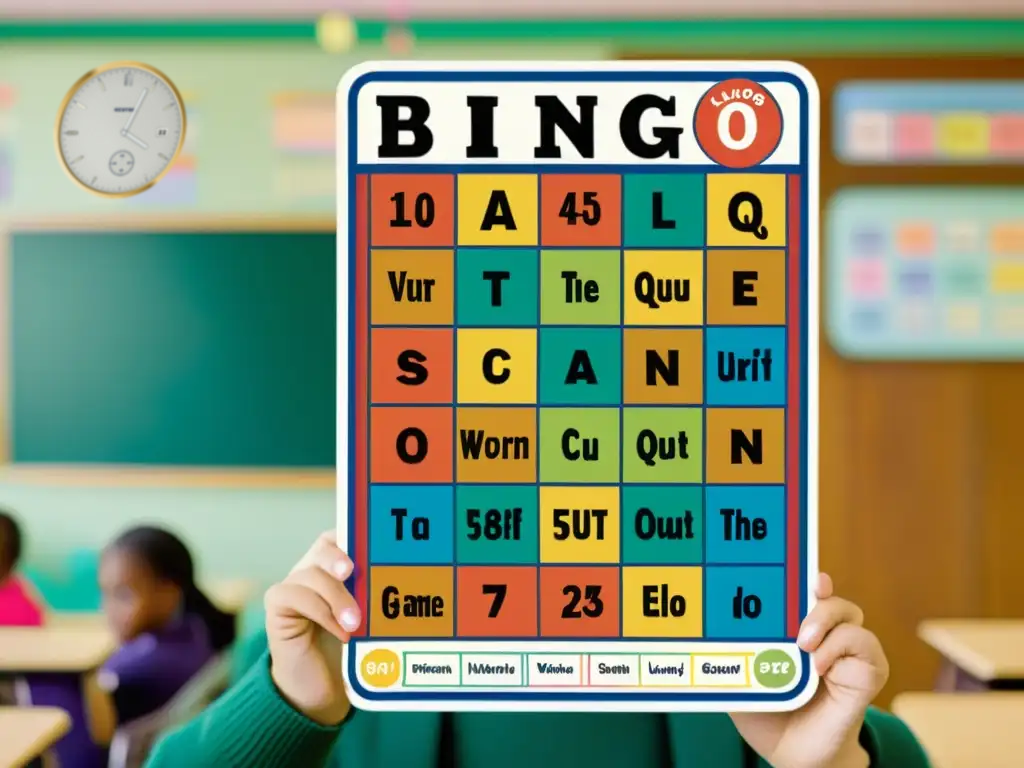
4:04
